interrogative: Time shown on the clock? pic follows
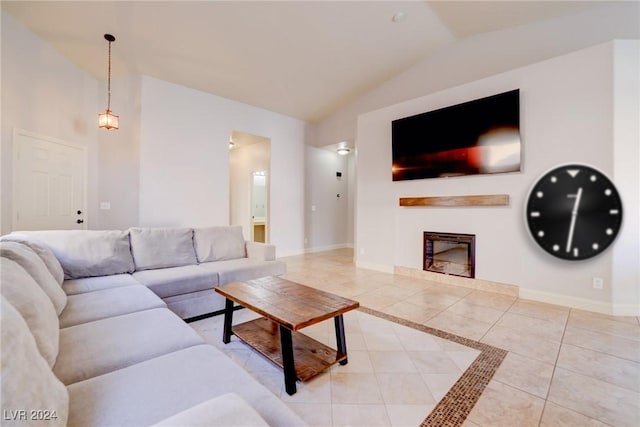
12:32
